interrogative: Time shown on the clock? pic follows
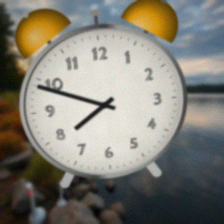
7:49
